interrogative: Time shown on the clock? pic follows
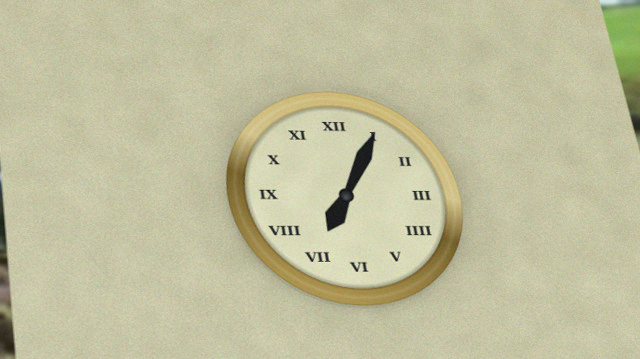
7:05
